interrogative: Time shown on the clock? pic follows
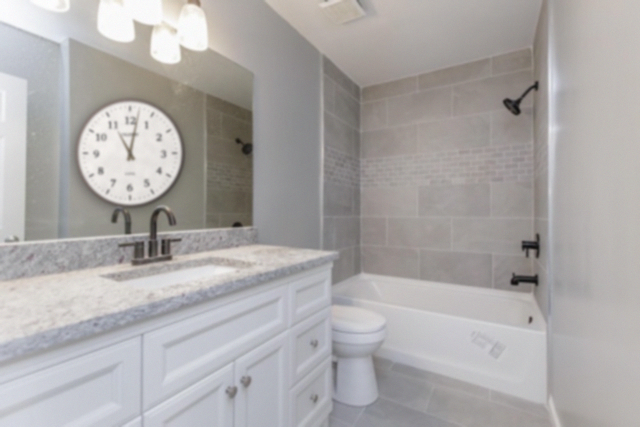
11:02
